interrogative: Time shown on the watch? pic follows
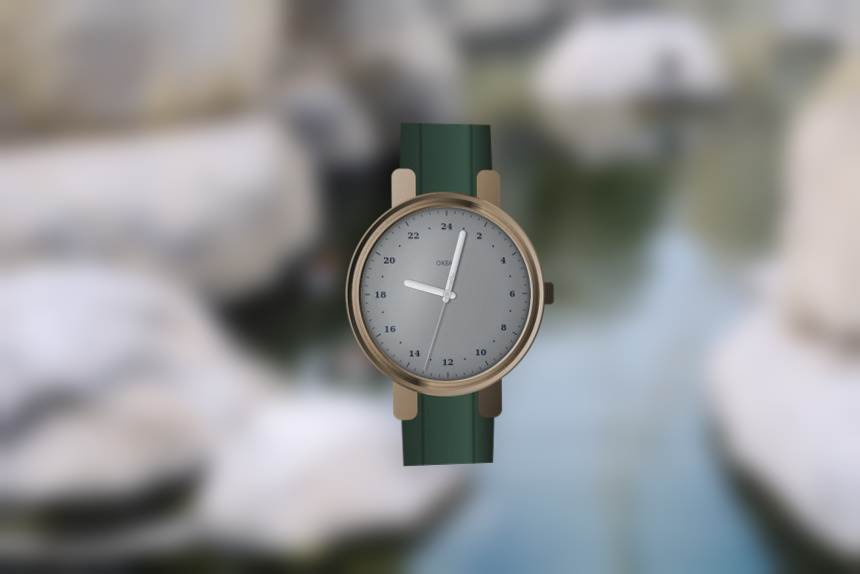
19:02:33
